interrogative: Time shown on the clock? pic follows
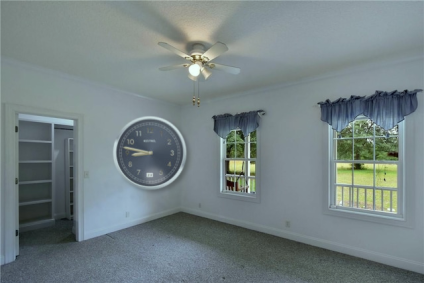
8:47
